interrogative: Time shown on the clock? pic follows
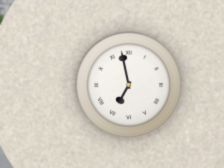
6:58
